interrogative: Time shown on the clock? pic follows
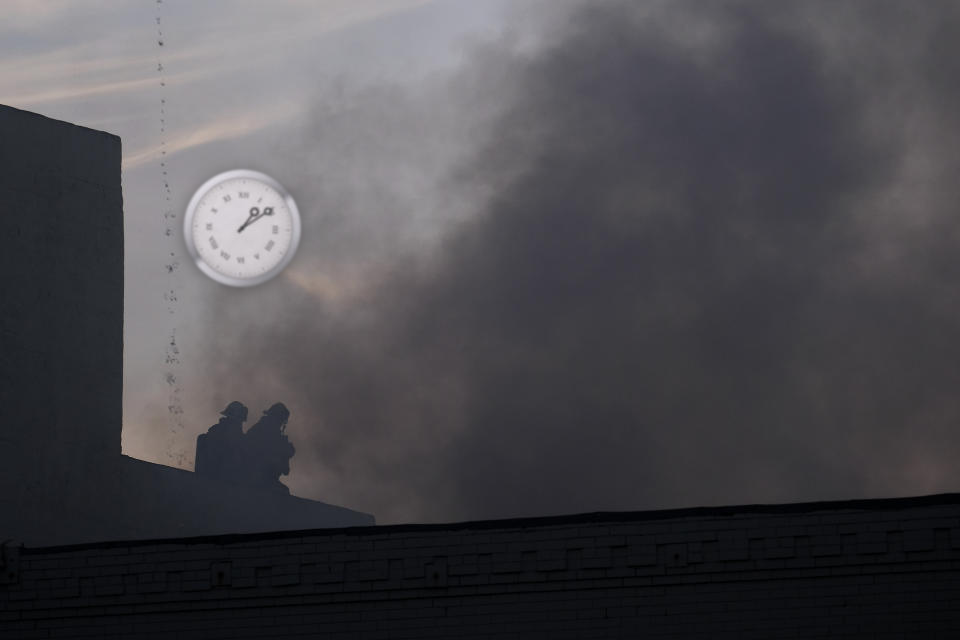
1:09
